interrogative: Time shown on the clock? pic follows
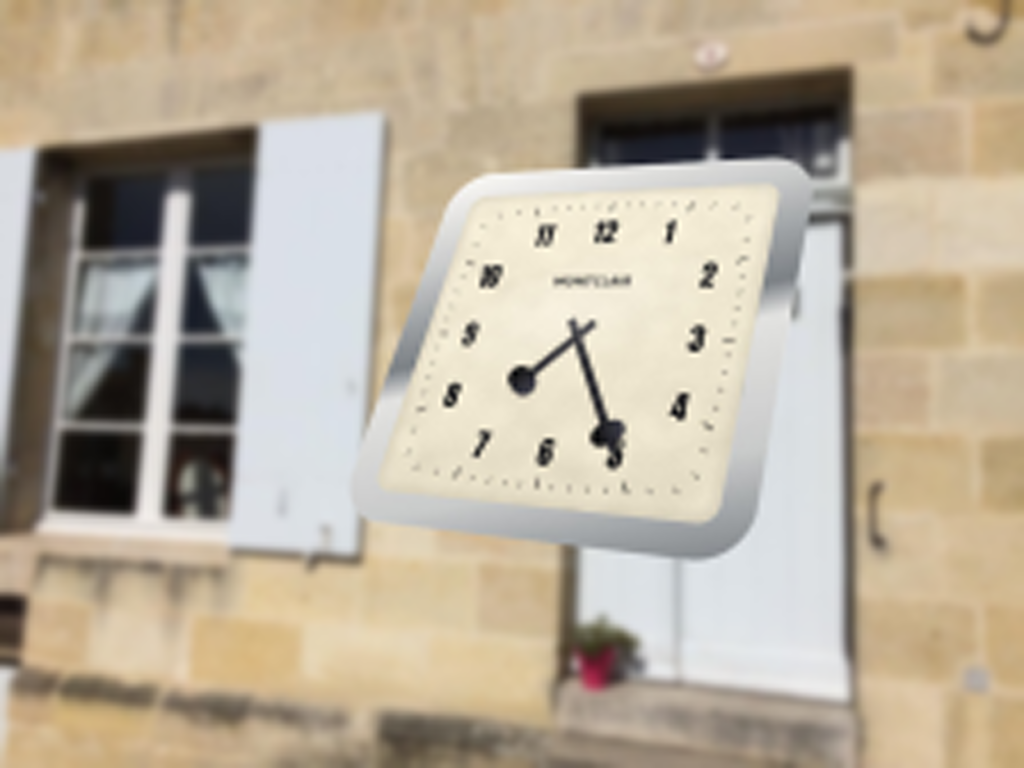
7:25
